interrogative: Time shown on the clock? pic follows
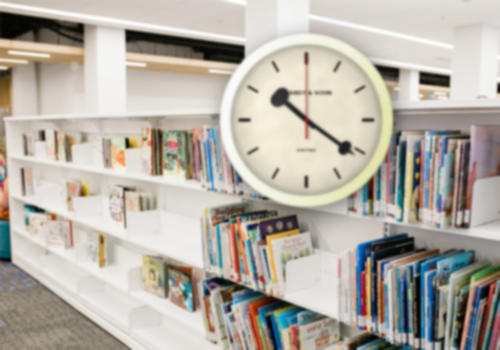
10:21:00
